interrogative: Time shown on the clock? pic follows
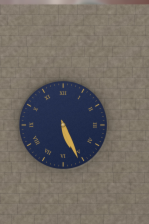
5:26
